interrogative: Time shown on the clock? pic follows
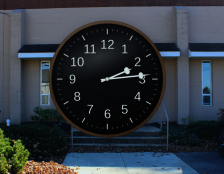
2:14
